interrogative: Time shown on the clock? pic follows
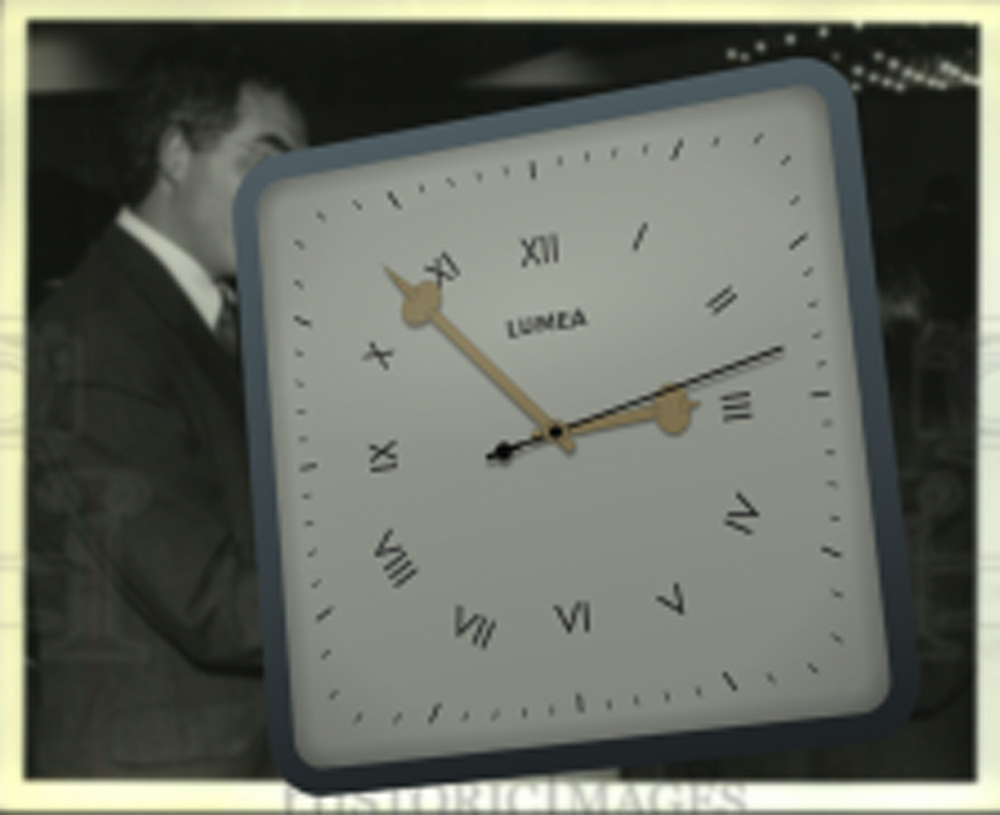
2:53:13
